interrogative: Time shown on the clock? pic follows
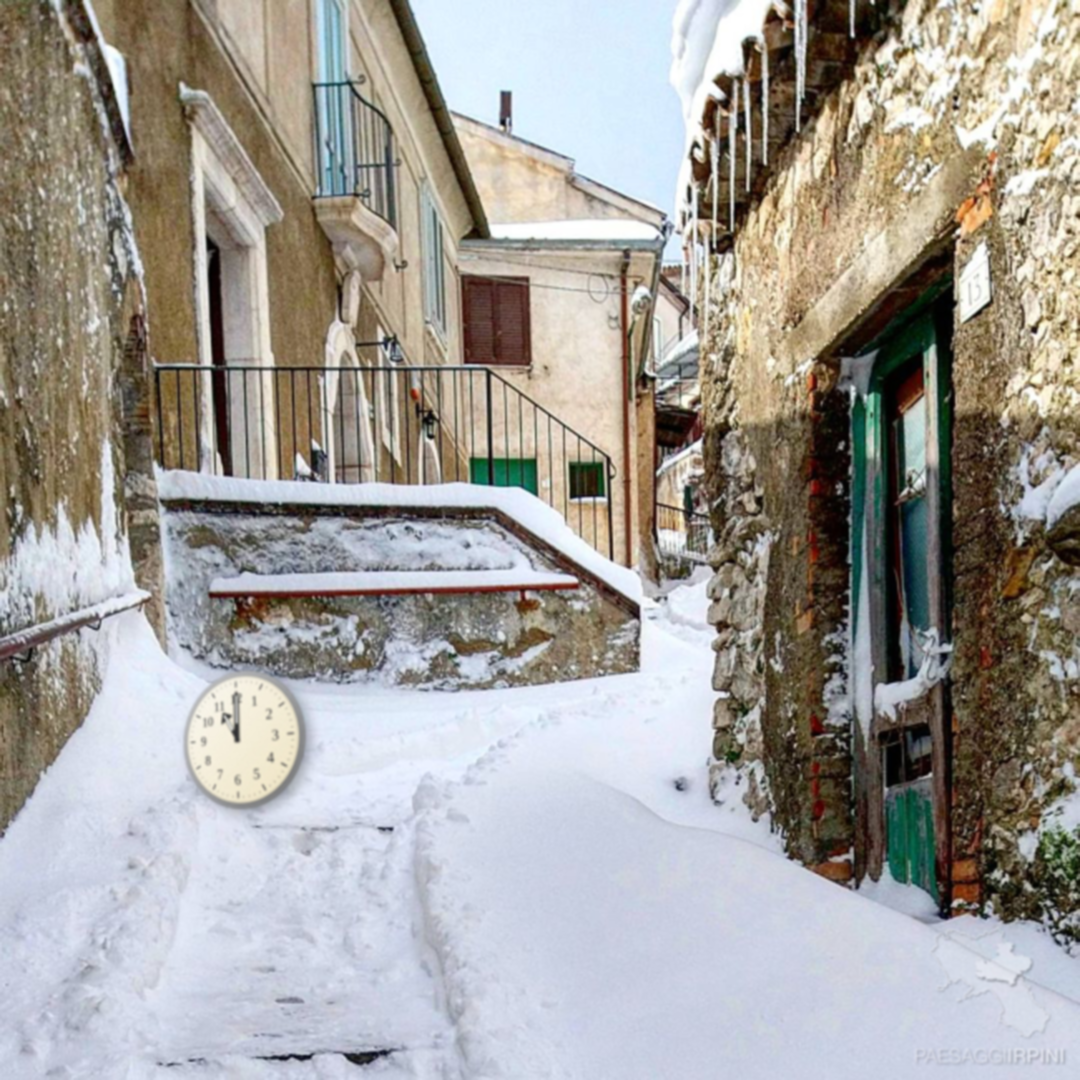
11:00
